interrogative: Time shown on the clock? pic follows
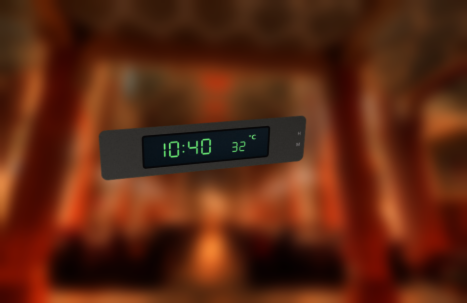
10:40
